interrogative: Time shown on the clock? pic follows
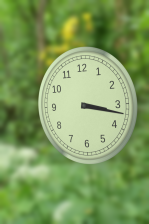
3:17
